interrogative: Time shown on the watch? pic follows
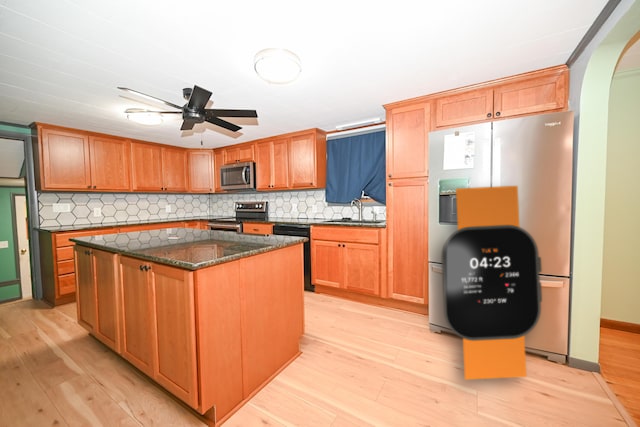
4:23
